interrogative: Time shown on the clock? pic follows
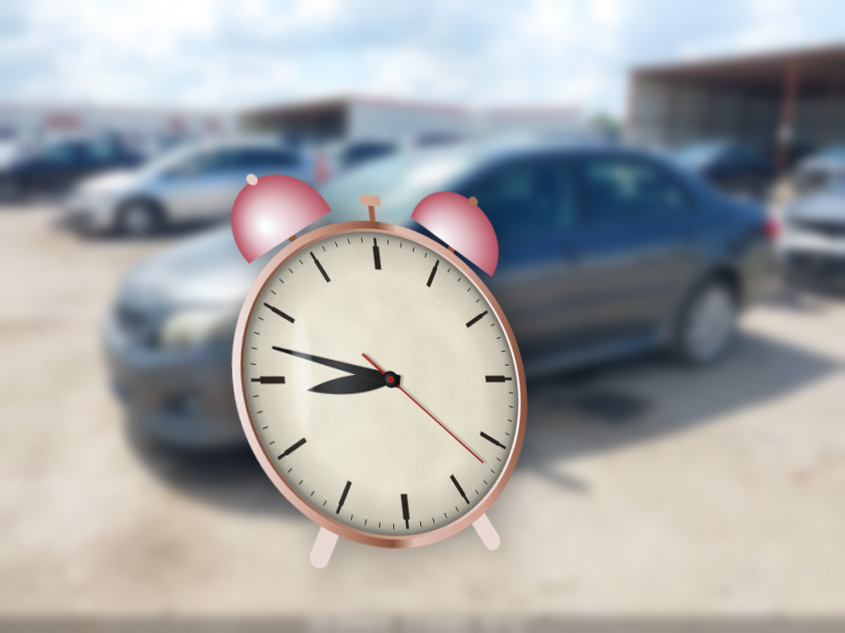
8:47:22
